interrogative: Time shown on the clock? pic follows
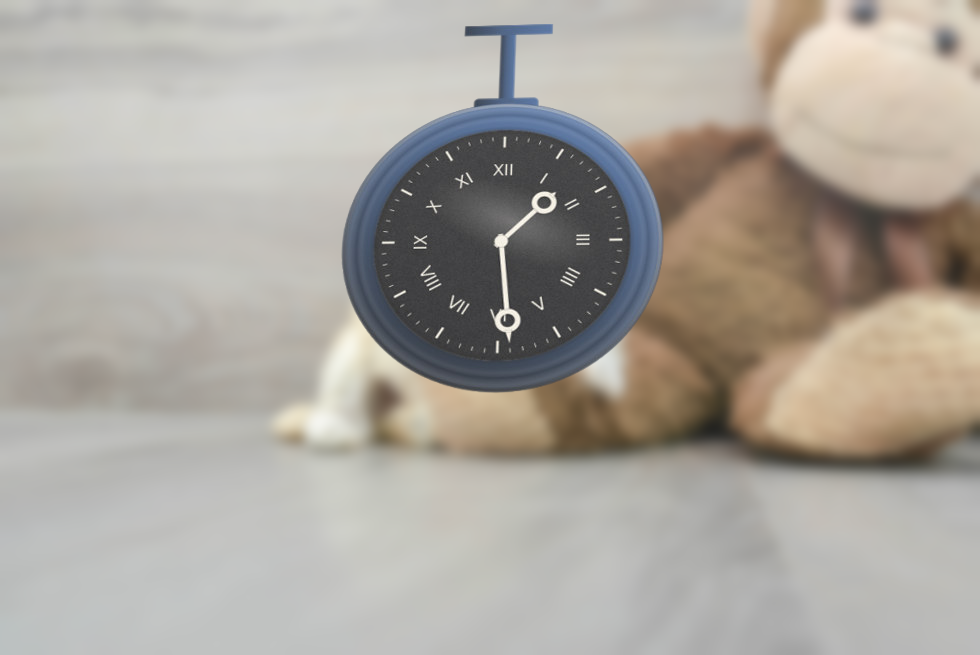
1:29
